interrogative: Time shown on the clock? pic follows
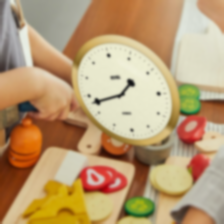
1:43
